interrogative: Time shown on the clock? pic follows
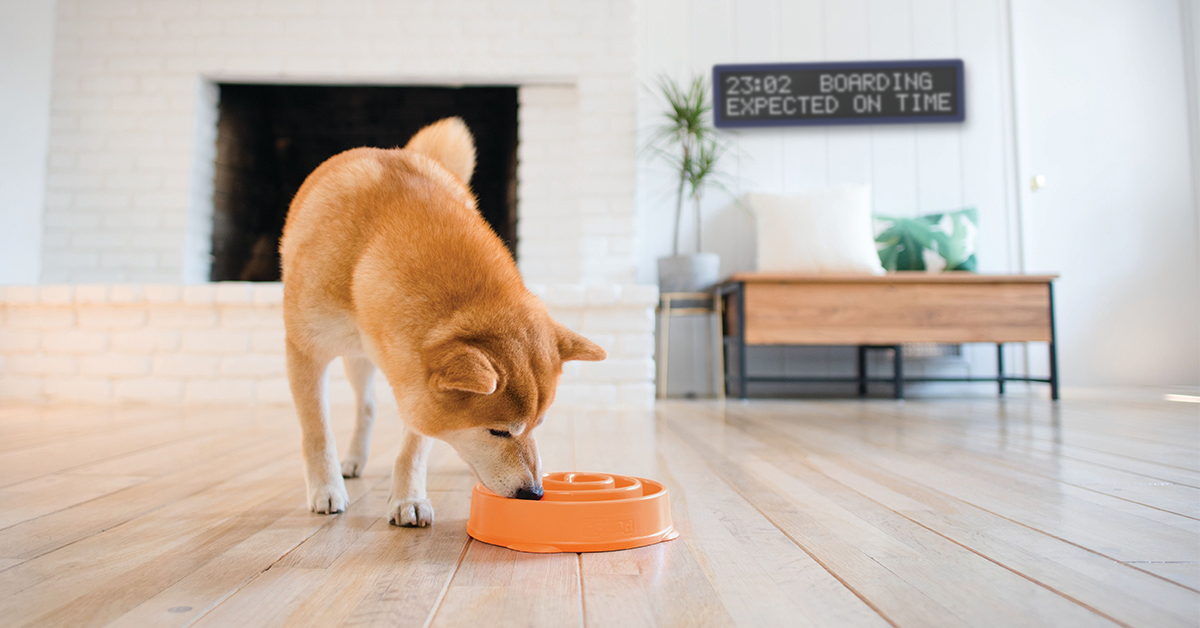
23:02
